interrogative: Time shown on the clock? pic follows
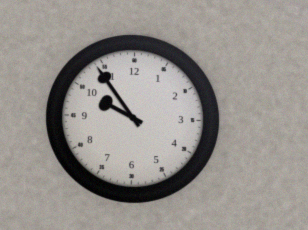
9:54
